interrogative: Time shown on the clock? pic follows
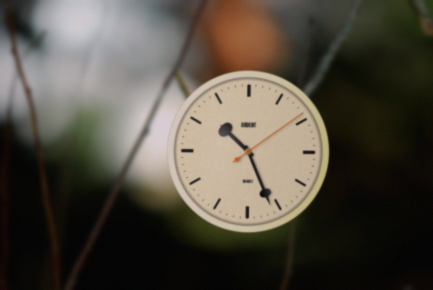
10:26:09
